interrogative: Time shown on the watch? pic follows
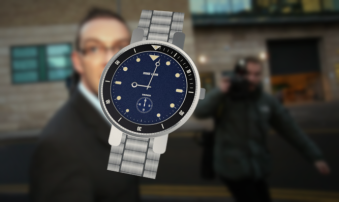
9:02
